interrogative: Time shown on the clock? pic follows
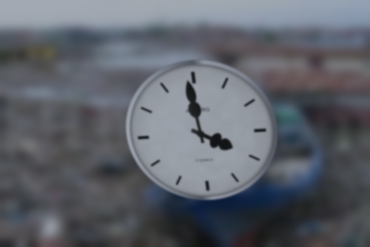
3:59
